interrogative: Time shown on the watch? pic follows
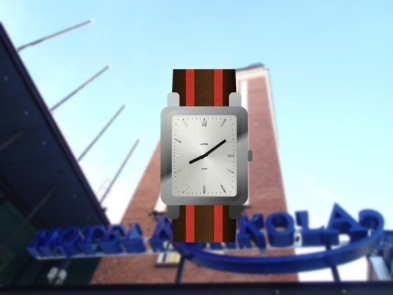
8:09
